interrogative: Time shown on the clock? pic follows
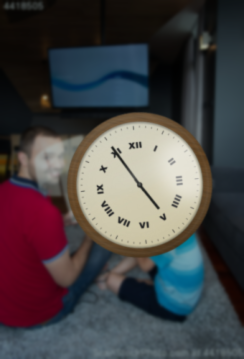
4:55
